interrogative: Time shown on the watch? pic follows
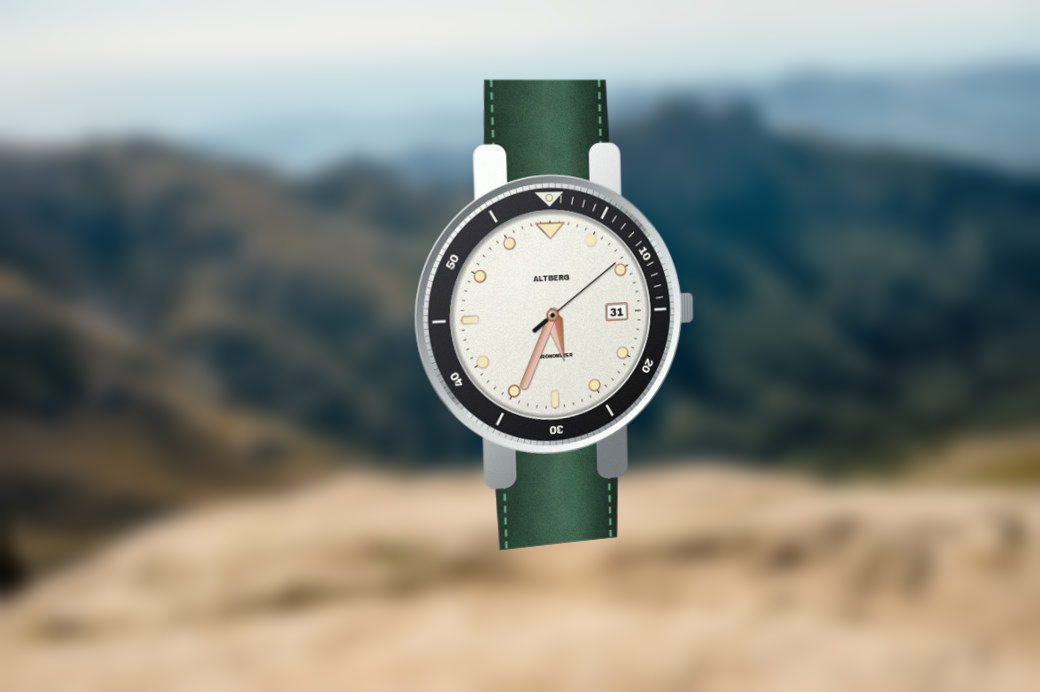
5:34:09
